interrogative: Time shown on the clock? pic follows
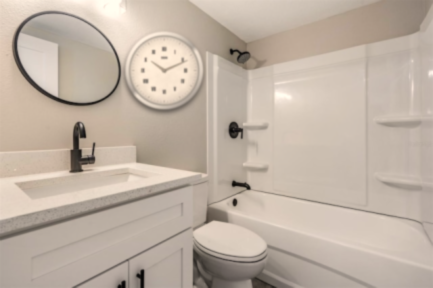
10:11
